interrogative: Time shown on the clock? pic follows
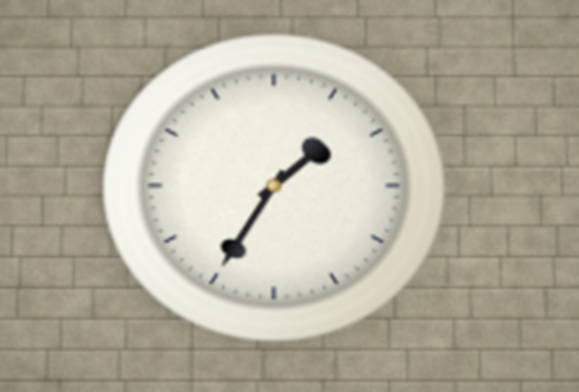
1:35
